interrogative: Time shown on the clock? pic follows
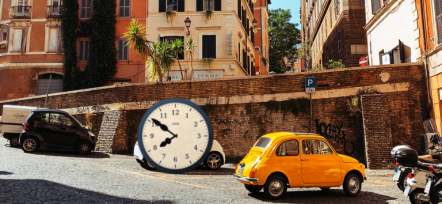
7:51
